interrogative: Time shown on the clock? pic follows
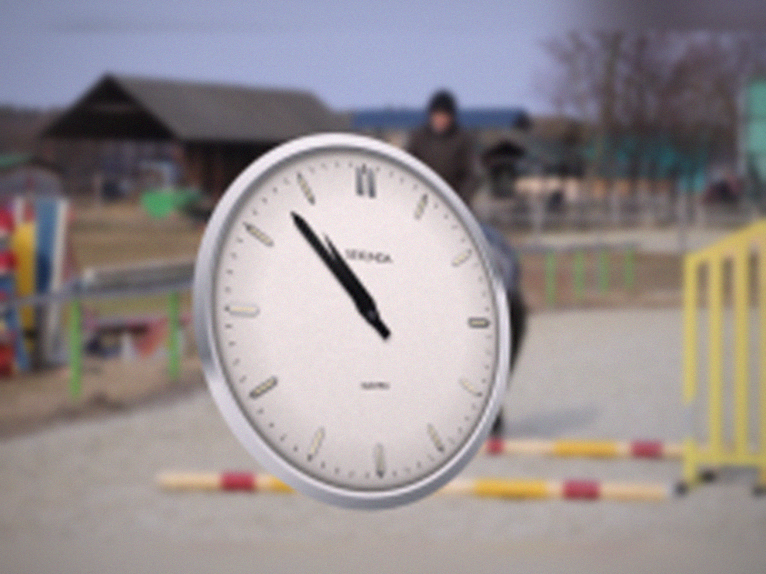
10:53
